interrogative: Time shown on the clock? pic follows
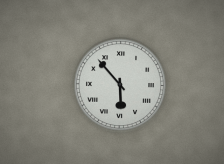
5:53
